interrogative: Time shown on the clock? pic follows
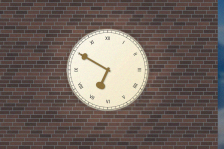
6:50
